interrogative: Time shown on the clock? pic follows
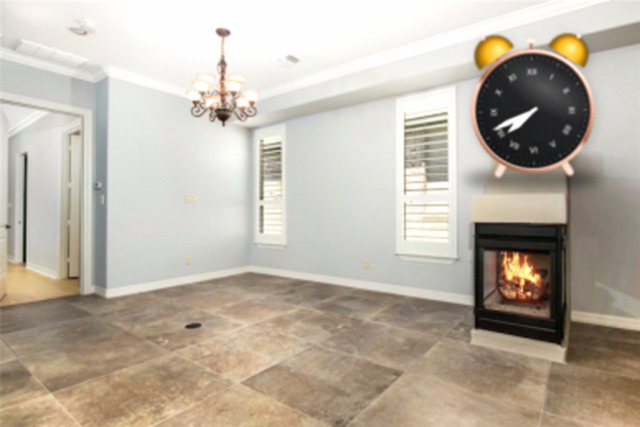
7:41
